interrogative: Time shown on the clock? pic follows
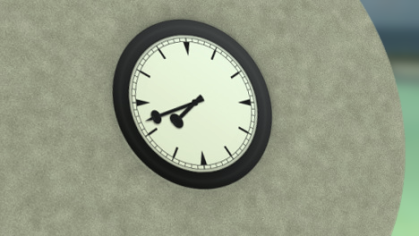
7:42
